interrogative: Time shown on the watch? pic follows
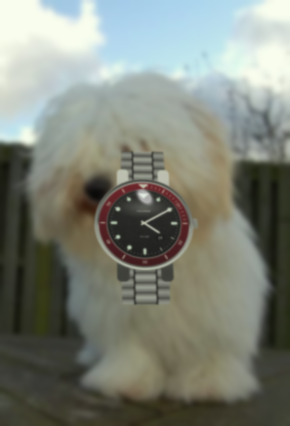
4:10
